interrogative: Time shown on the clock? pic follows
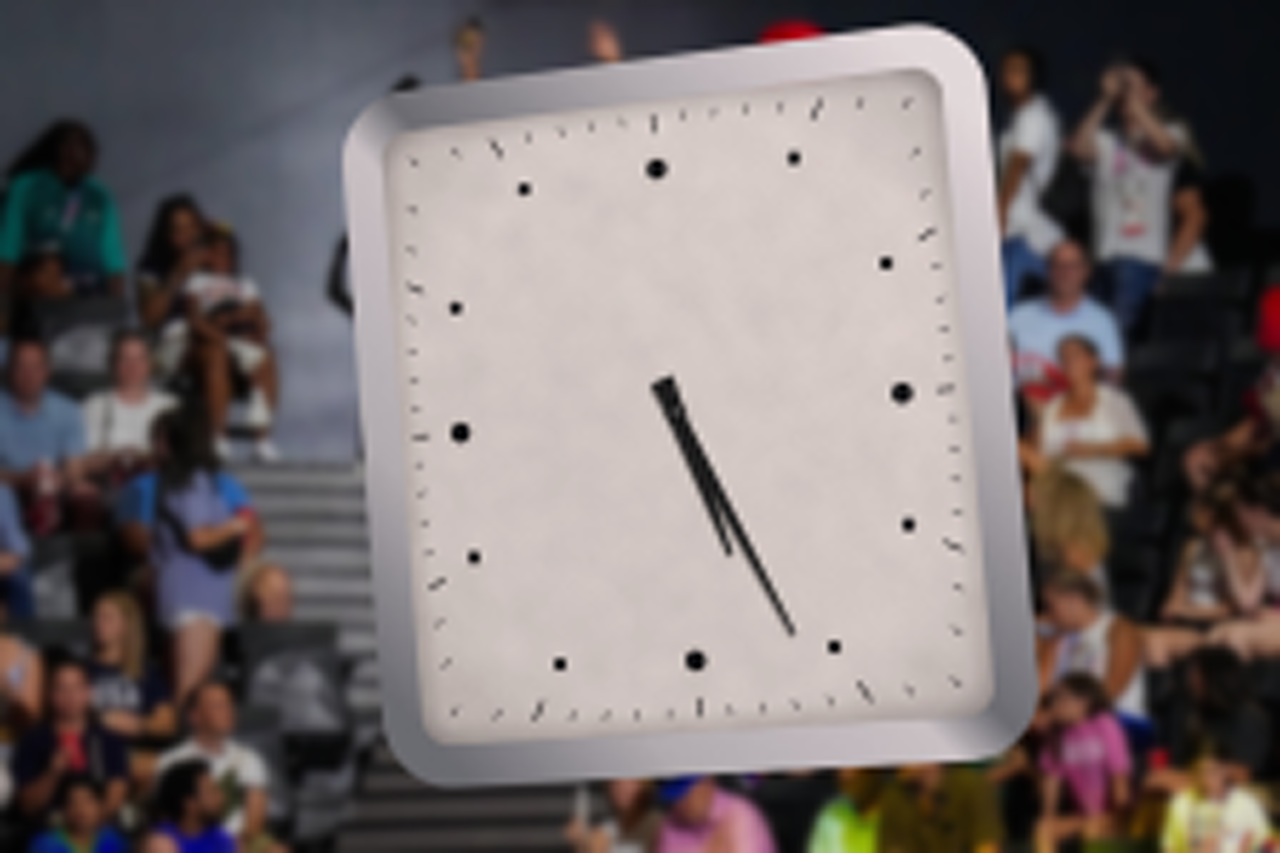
5:26
